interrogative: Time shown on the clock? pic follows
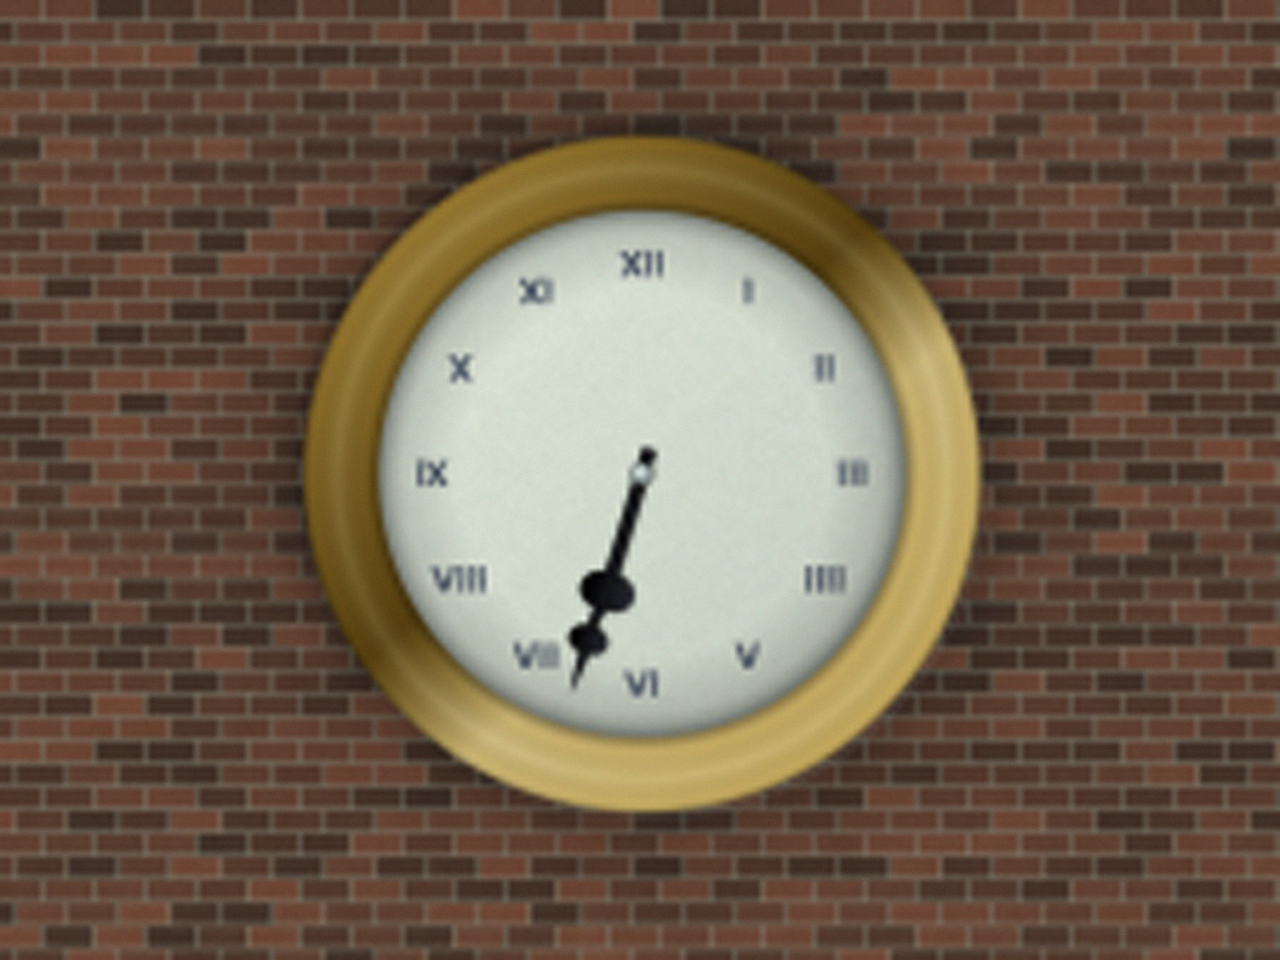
6:33
